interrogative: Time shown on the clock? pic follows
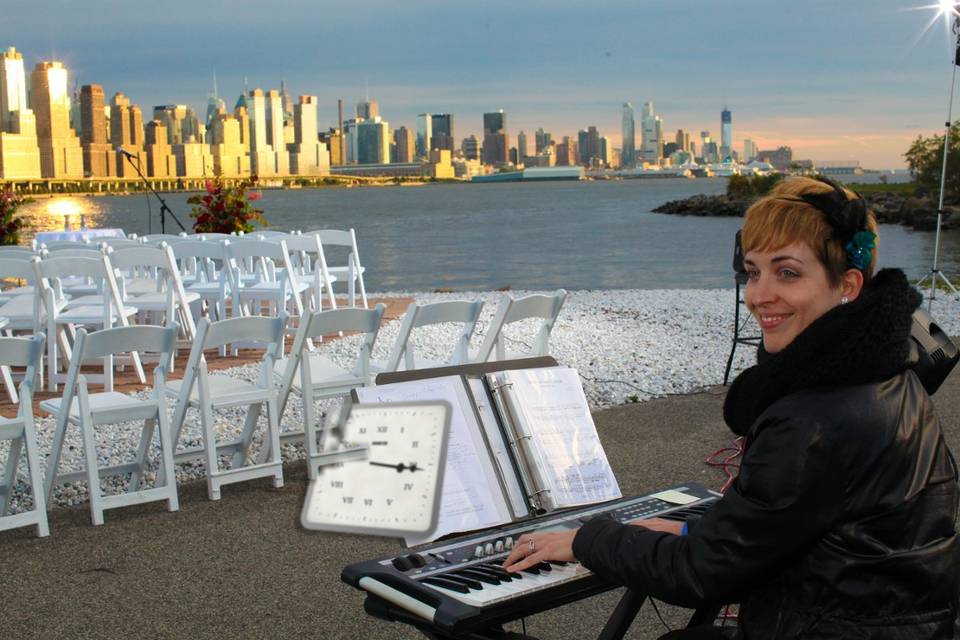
3:16
